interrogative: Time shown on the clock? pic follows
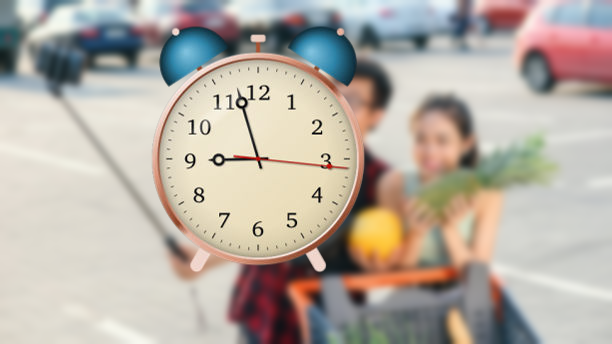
8:57:16
